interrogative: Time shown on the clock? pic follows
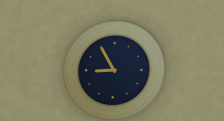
8:55
